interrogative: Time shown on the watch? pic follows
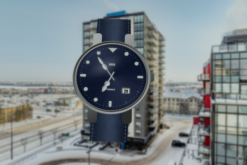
6:54
